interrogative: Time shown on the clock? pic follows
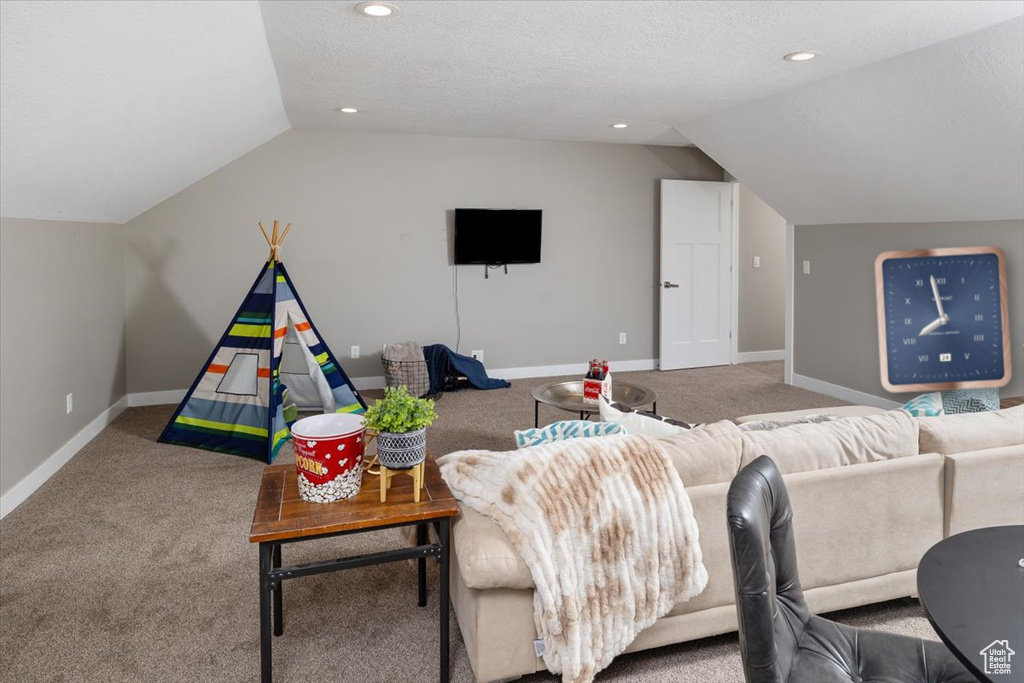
7:58
